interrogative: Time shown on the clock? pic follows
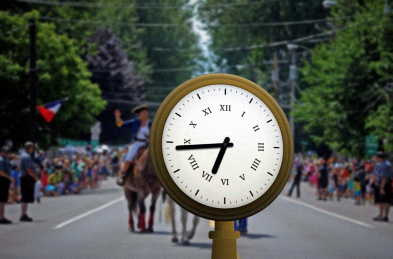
6:44
